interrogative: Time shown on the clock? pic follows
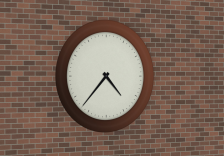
4:37
